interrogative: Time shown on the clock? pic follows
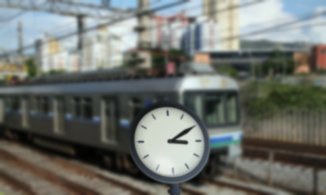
3:10
